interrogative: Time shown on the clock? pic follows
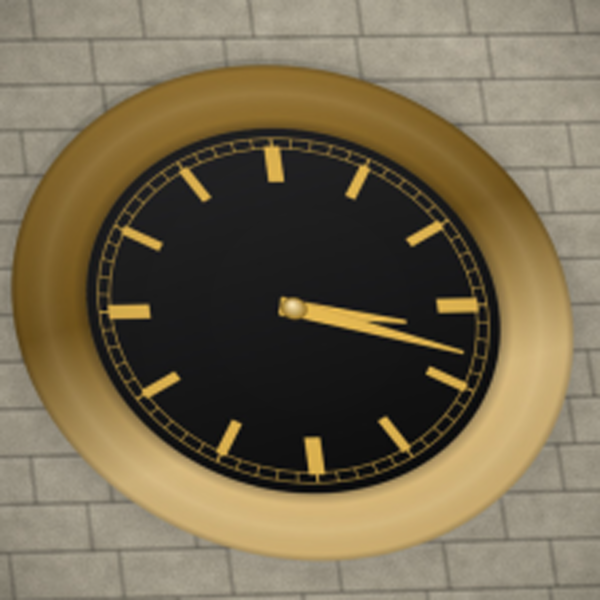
3:18
